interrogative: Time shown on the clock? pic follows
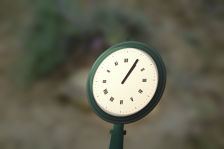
1:05
